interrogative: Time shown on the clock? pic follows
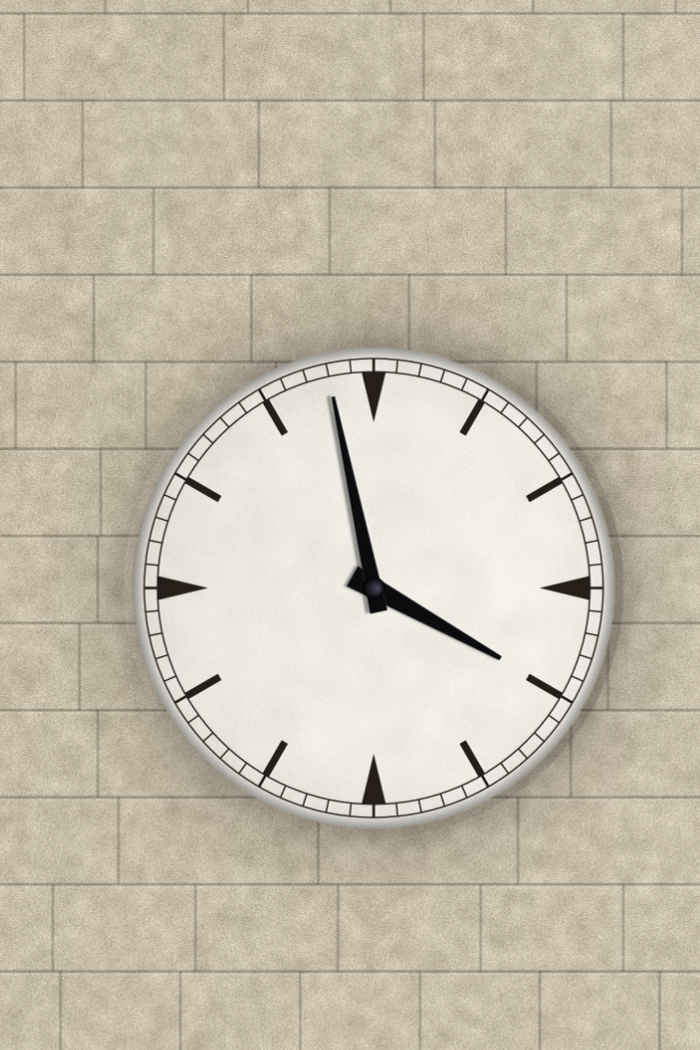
3:58
